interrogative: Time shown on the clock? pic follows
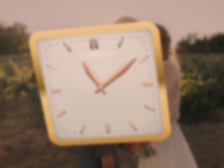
11:09
